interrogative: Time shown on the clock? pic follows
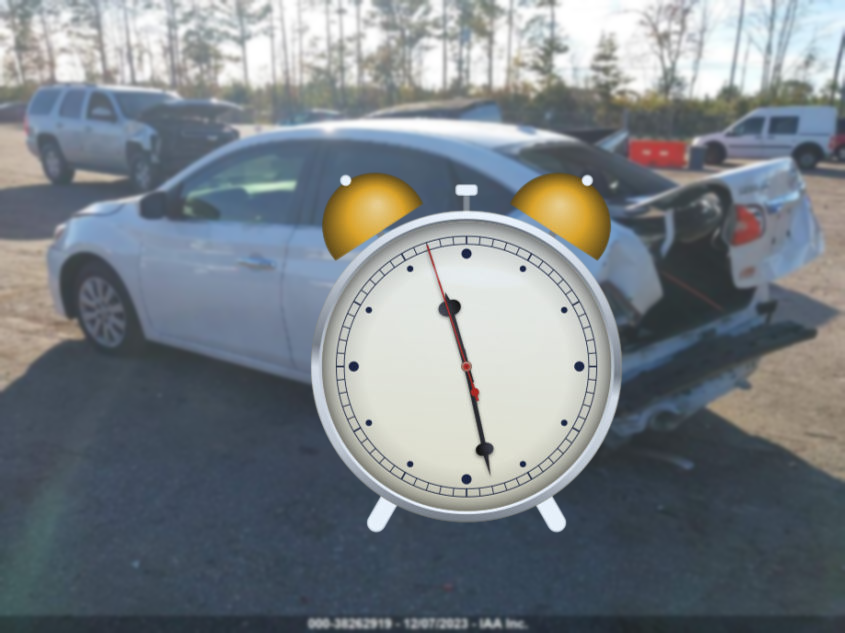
11:27:57
